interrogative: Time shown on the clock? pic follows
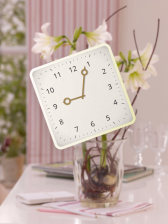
9:04
